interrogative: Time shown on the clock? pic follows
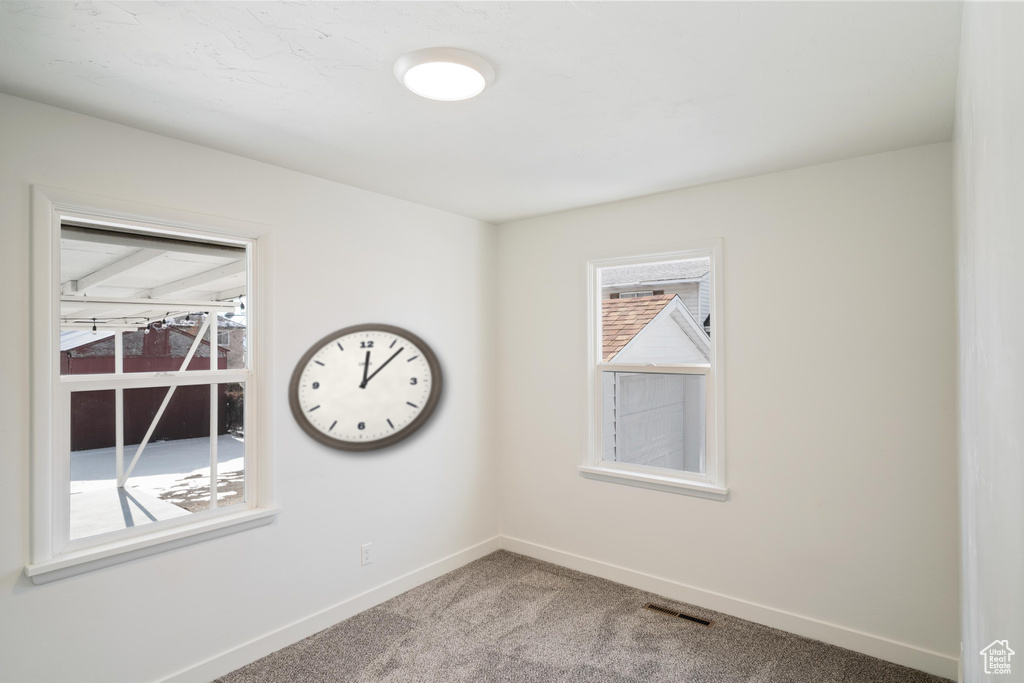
12:07
